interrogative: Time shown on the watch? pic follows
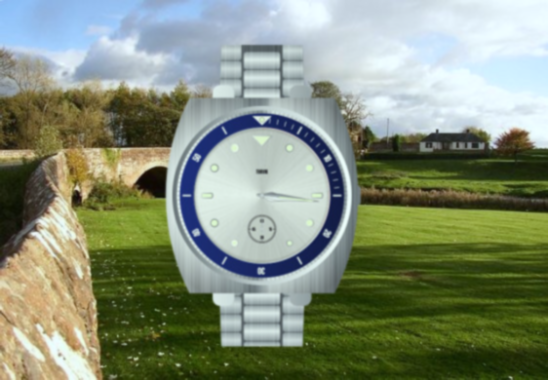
3:16
